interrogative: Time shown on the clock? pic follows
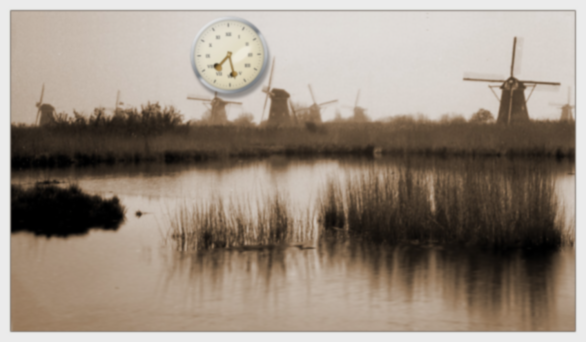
7:28
